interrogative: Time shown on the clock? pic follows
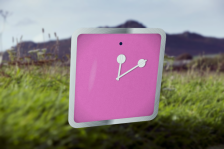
12:10
